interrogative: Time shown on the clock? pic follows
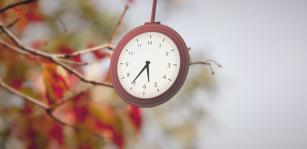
5:36
